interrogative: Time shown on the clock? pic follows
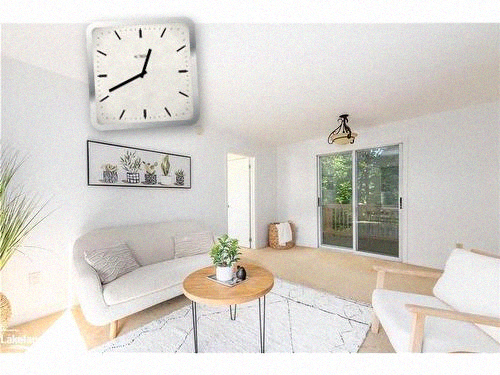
12:41
